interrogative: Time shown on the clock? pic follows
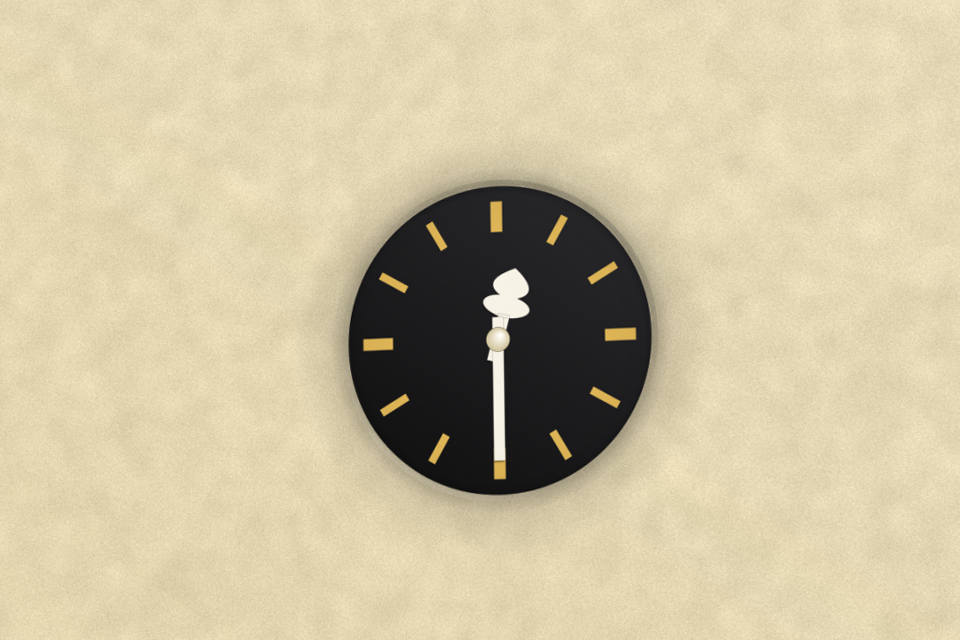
12:30
